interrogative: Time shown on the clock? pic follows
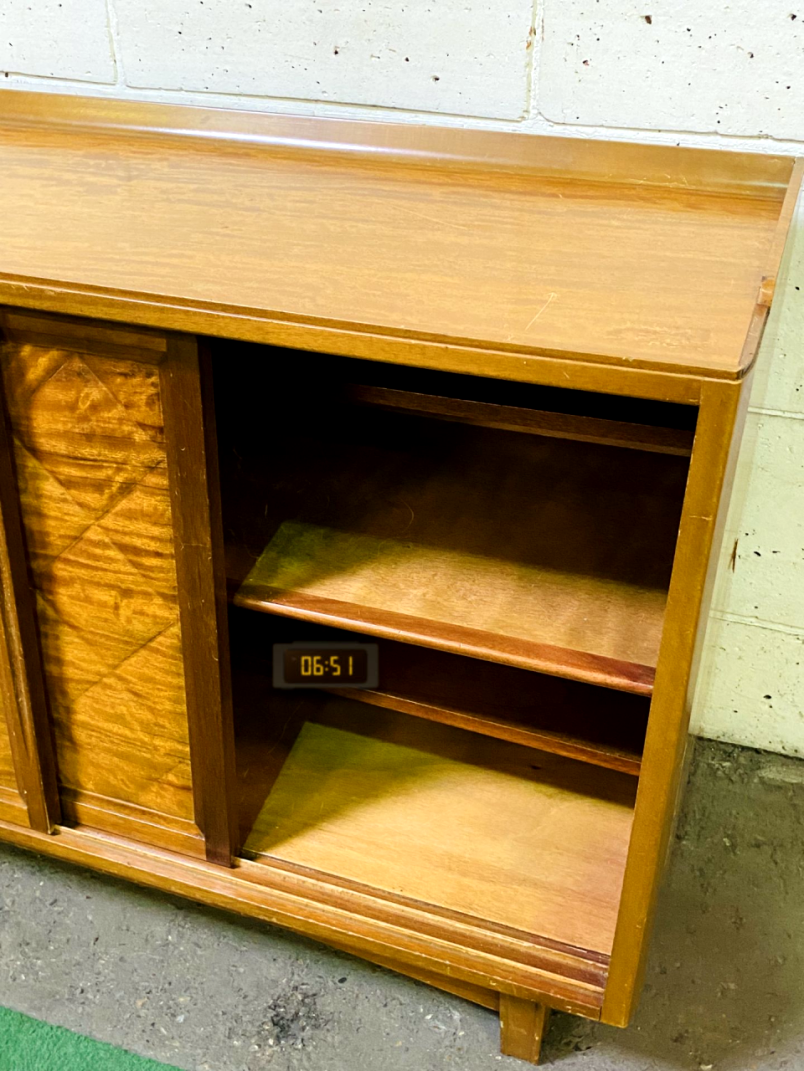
6:51
